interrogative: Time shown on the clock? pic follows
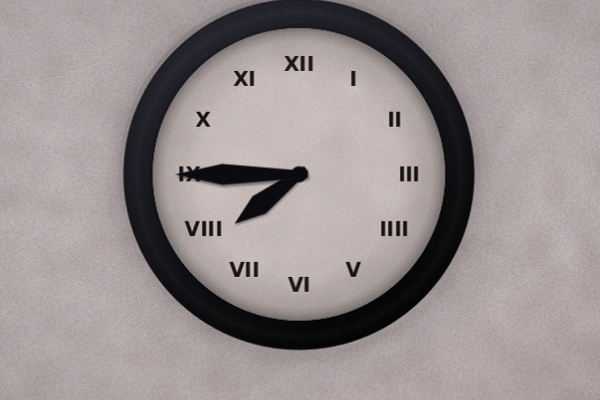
7:45
